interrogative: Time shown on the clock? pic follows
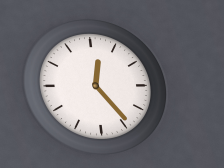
12:24
